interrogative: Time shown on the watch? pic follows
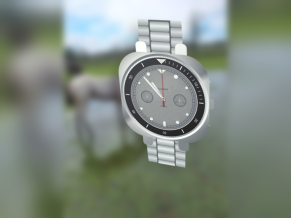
10:53
